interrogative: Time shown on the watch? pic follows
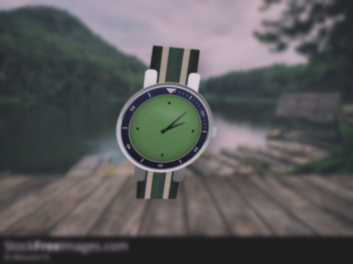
2:07
